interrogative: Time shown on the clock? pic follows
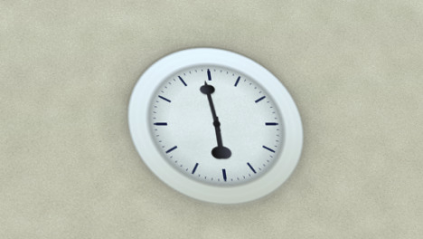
5:59
